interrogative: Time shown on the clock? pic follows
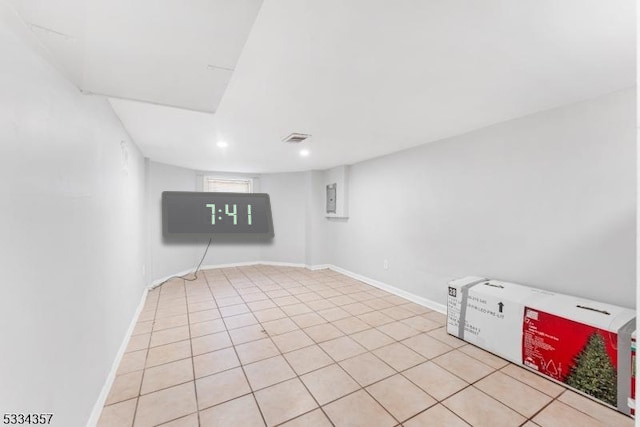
7:41
